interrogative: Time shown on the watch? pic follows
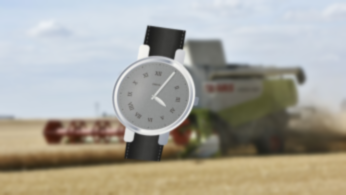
4:05
